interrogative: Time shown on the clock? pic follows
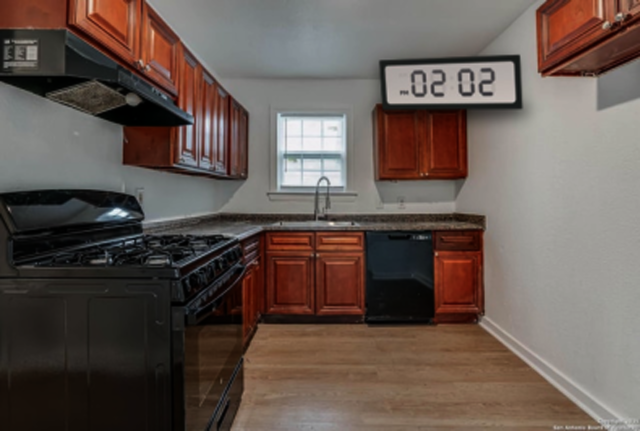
2:02
